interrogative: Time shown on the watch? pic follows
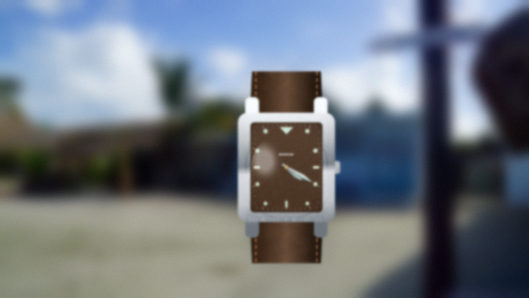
4:20
